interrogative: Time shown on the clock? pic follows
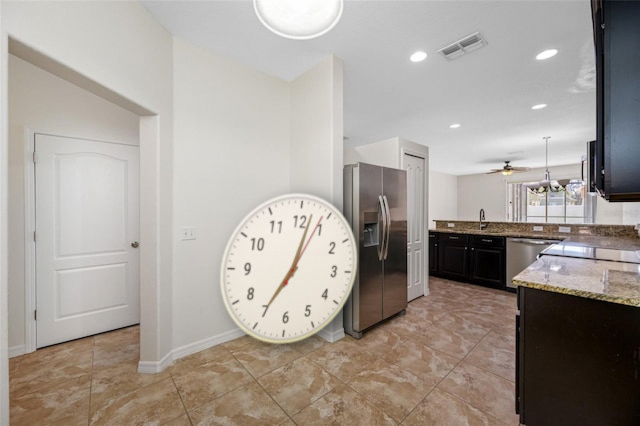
7:02:04
